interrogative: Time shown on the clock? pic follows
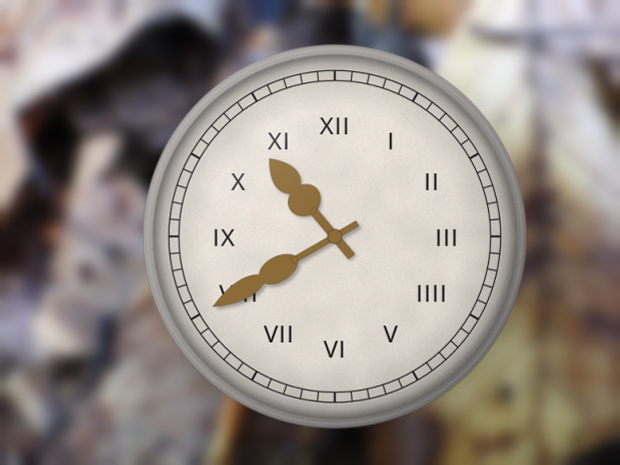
10:40
